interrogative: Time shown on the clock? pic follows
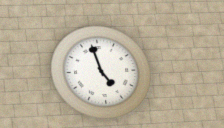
4:58
